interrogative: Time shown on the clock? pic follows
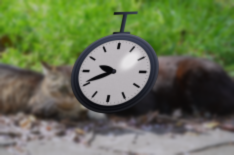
9:41
